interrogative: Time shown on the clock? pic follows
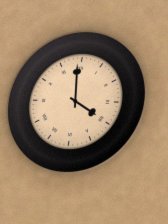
3:59
